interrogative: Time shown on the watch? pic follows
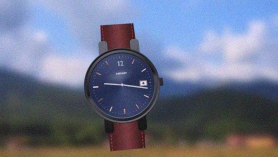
9:17
